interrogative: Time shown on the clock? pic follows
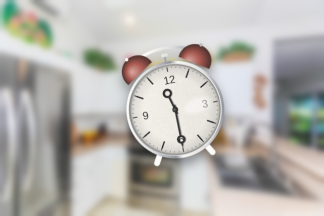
11:30
